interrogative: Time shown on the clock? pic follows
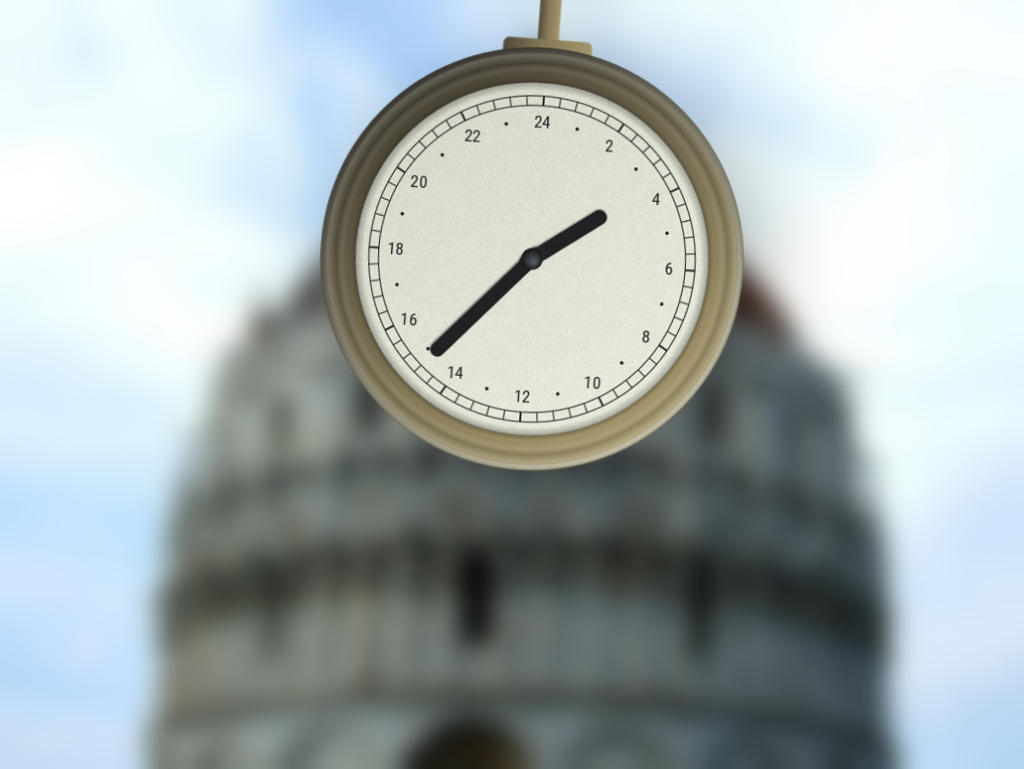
3:37
